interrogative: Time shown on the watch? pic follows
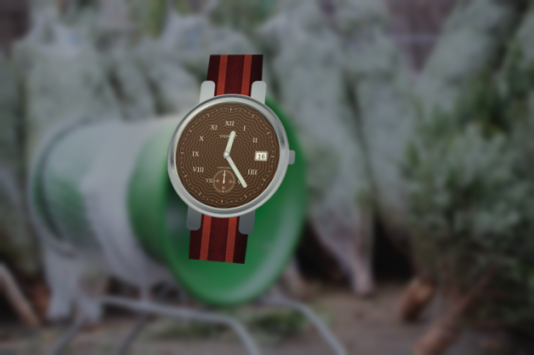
12:24
